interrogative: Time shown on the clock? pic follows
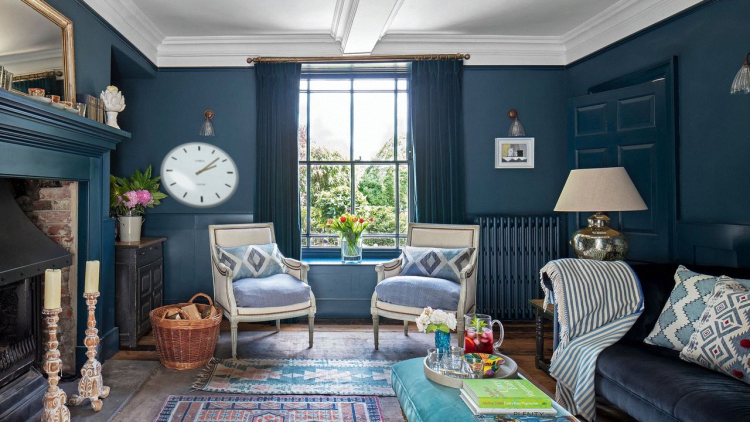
2:08
